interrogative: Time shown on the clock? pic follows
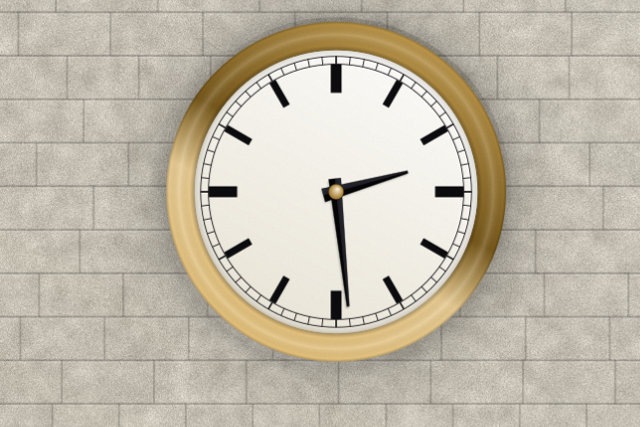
2:29
